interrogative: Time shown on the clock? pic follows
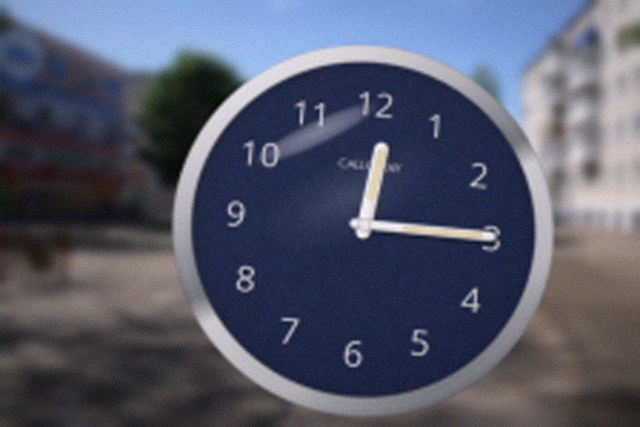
12:15
